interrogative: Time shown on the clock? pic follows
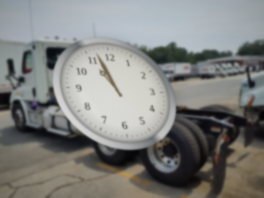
10:57
